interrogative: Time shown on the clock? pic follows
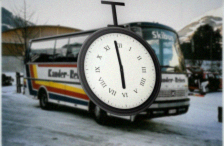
5:59
